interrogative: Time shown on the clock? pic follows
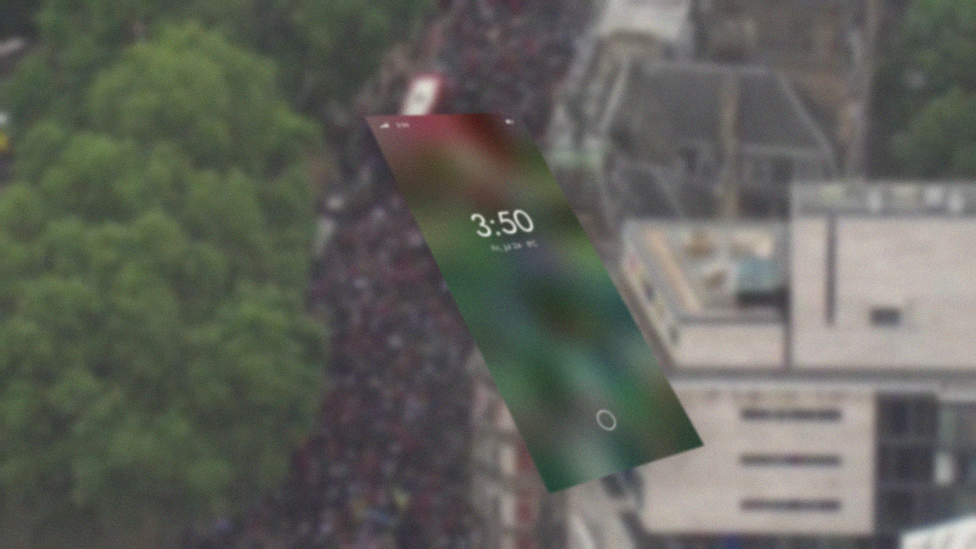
3:50
